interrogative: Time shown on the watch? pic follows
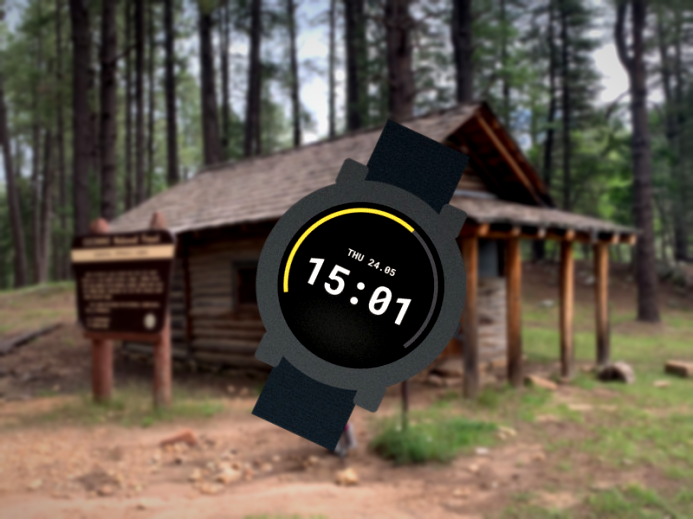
15:01
